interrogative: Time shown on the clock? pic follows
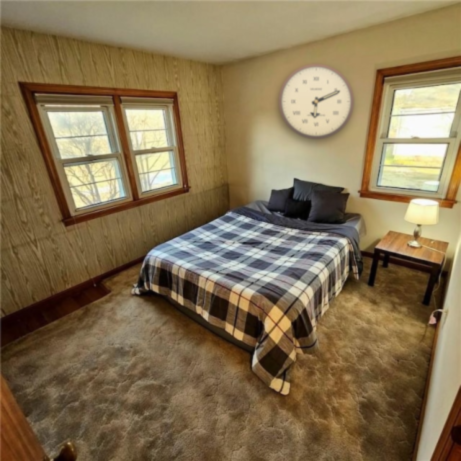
6:11
